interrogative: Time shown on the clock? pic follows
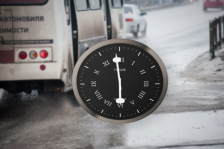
5:59
